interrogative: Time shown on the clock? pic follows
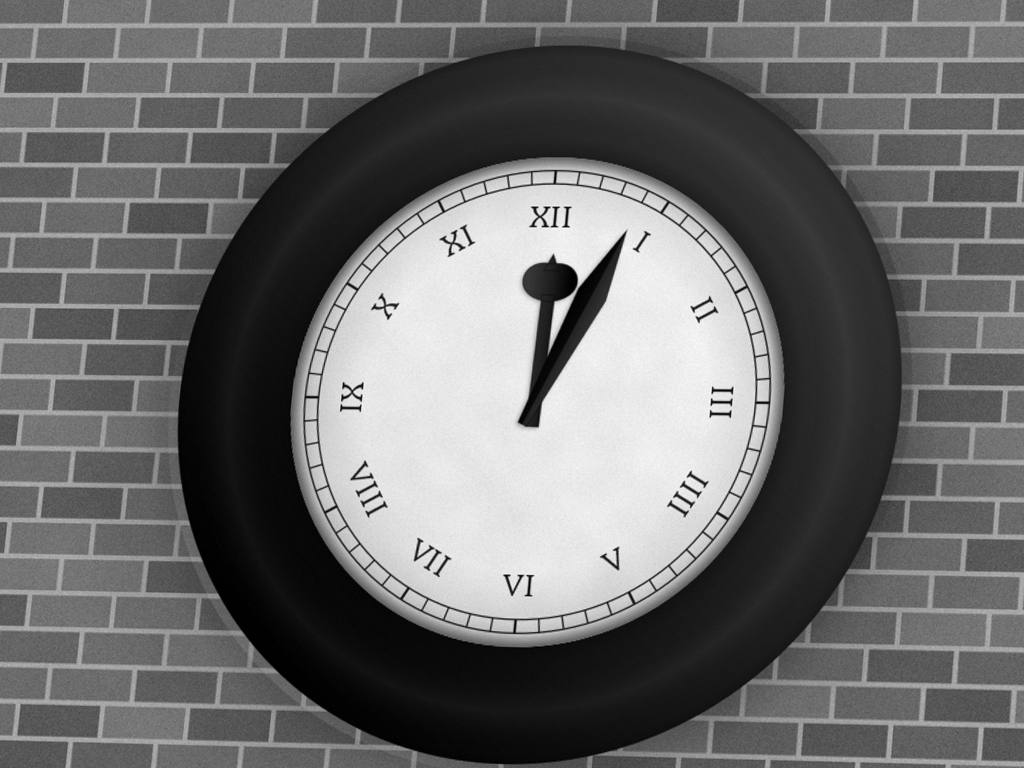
12:04
